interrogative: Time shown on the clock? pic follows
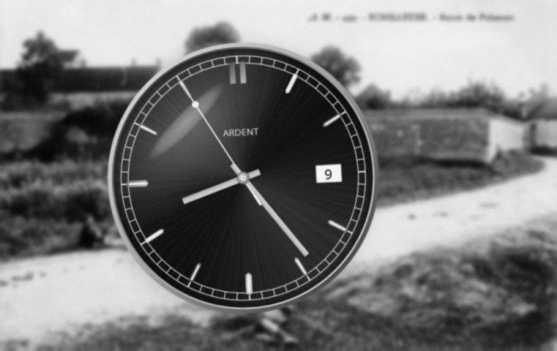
8:23:55
